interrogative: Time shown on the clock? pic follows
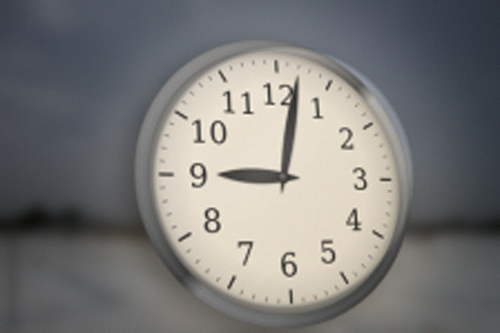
9:02
